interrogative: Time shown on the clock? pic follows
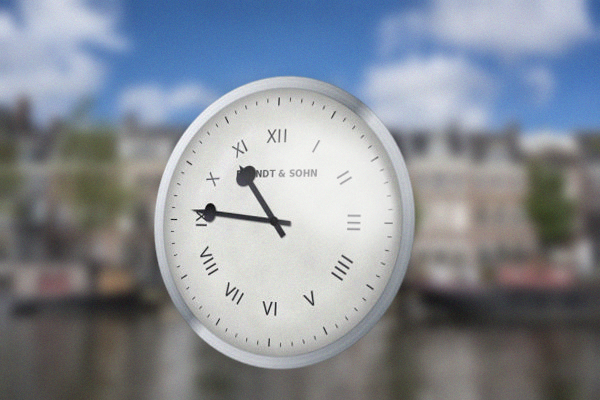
10:46
